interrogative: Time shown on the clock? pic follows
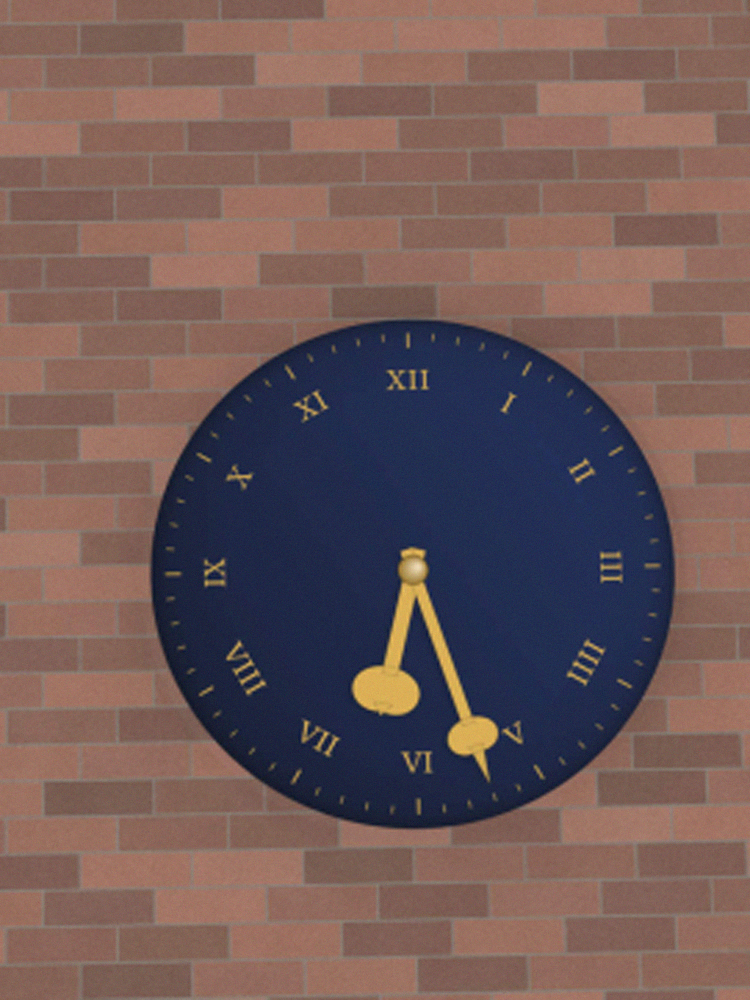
6:27
